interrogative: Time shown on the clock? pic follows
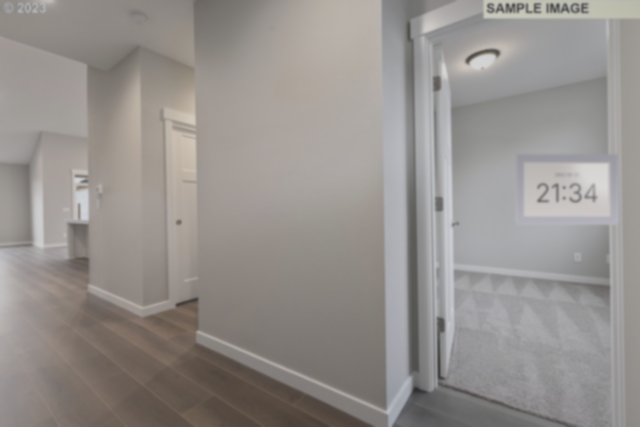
21:34
